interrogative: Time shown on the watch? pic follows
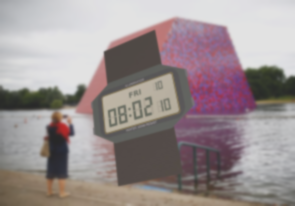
8:02:10
